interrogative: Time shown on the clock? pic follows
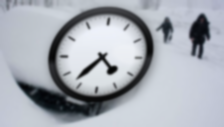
4:37
